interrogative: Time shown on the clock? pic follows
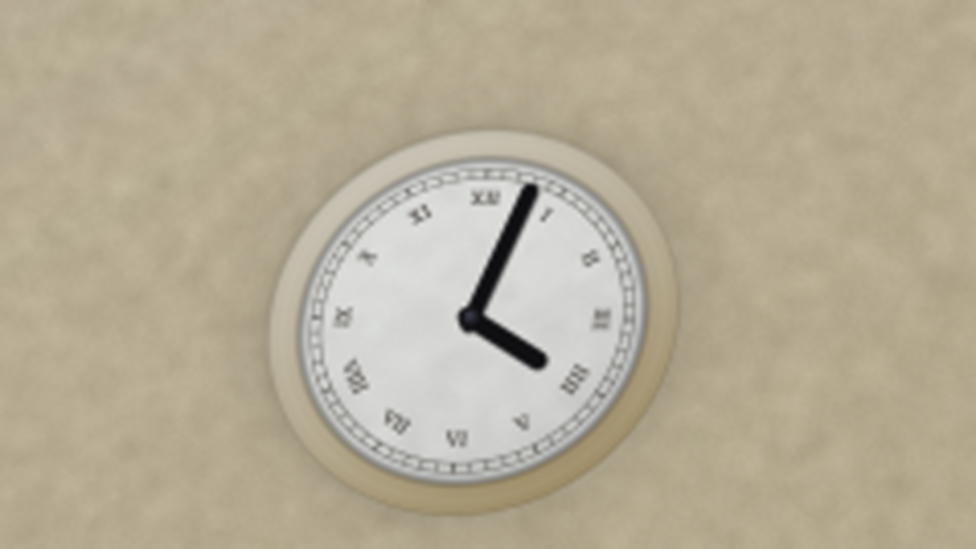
4:03
